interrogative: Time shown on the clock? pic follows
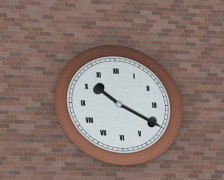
10:20
